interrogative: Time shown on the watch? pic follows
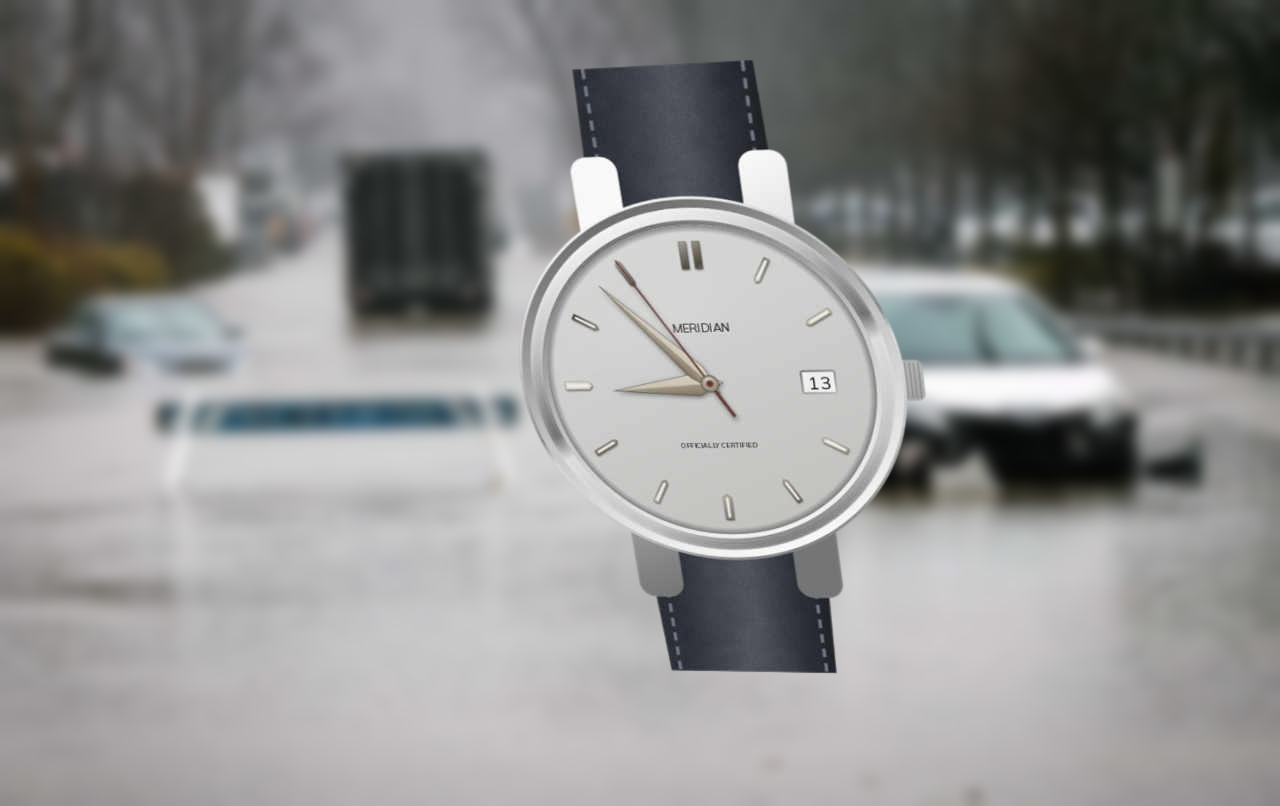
8:52:55
